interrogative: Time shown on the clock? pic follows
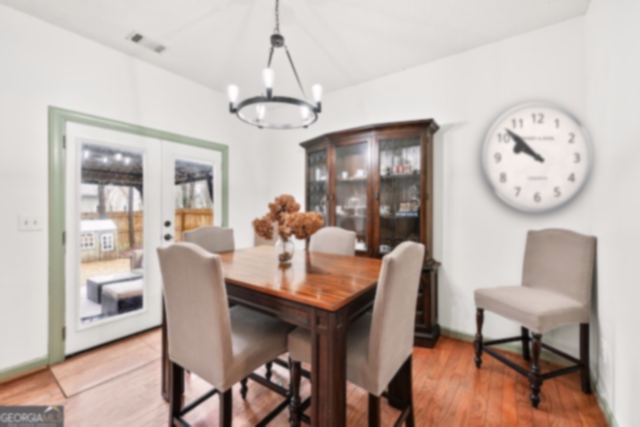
9:52
